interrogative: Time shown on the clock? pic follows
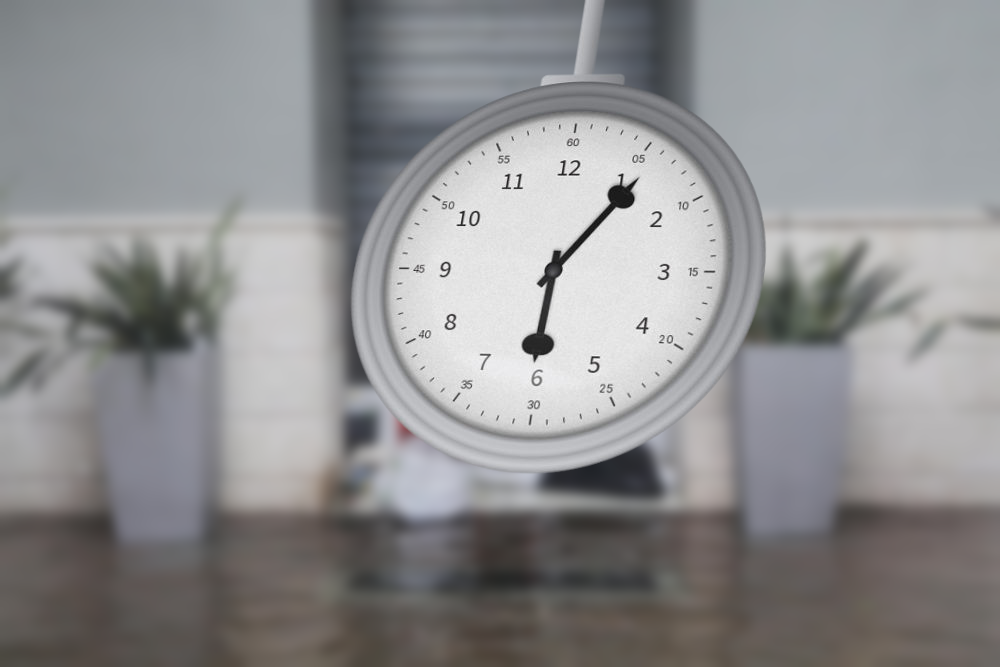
6:06
